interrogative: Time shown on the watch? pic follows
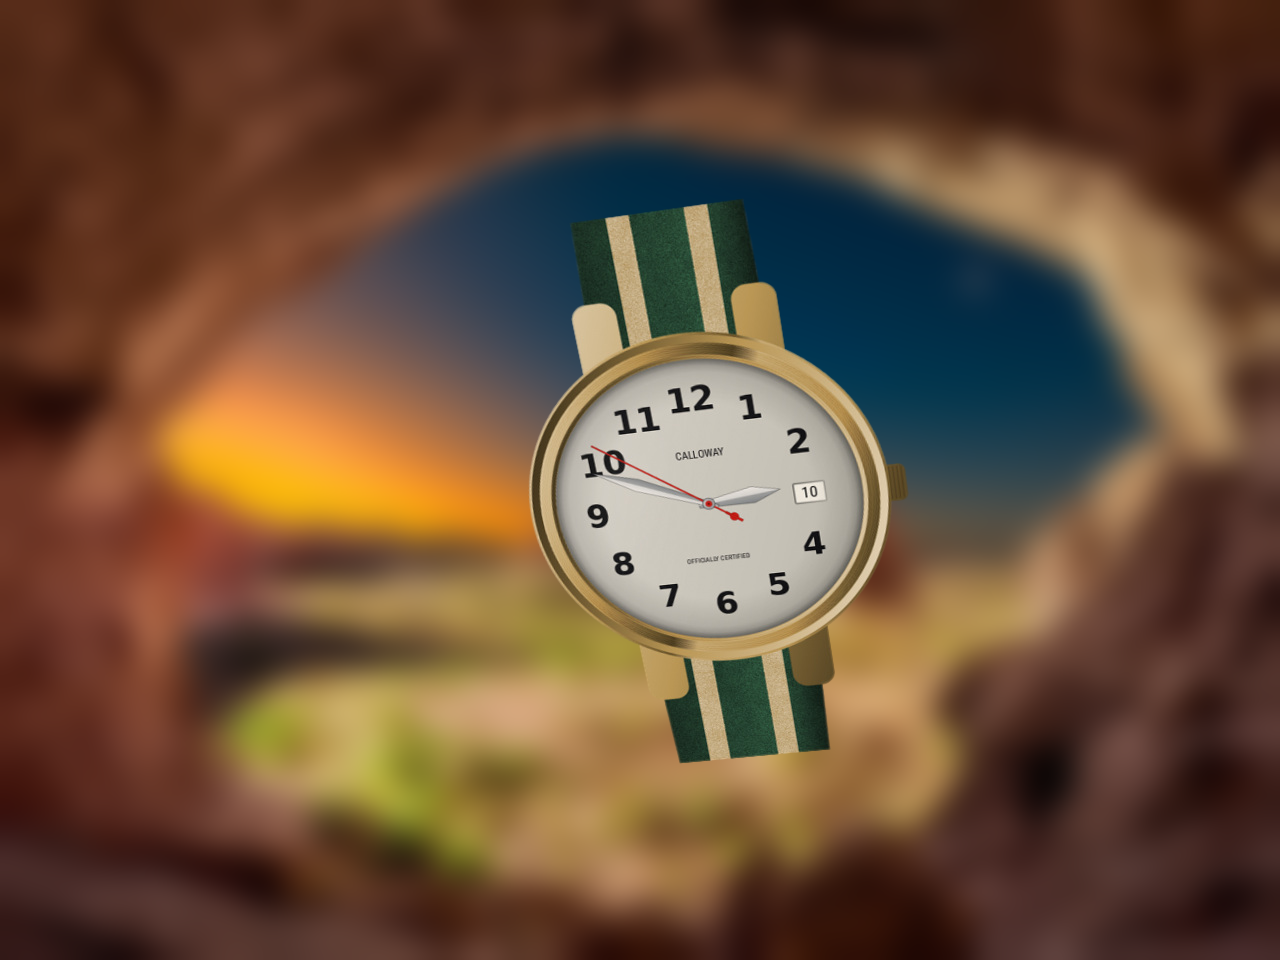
2:48:51
